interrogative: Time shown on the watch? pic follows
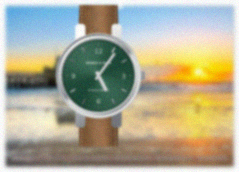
5:06
